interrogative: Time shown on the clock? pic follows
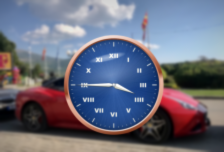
3:45
